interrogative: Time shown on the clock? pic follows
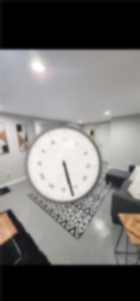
5:27
